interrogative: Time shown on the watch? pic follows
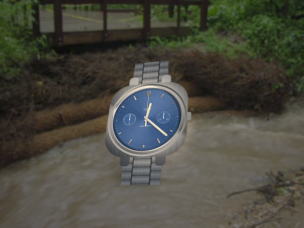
12:22
